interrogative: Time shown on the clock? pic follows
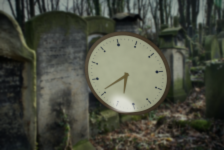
6:41
